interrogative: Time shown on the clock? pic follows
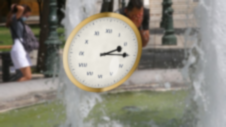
2:15
